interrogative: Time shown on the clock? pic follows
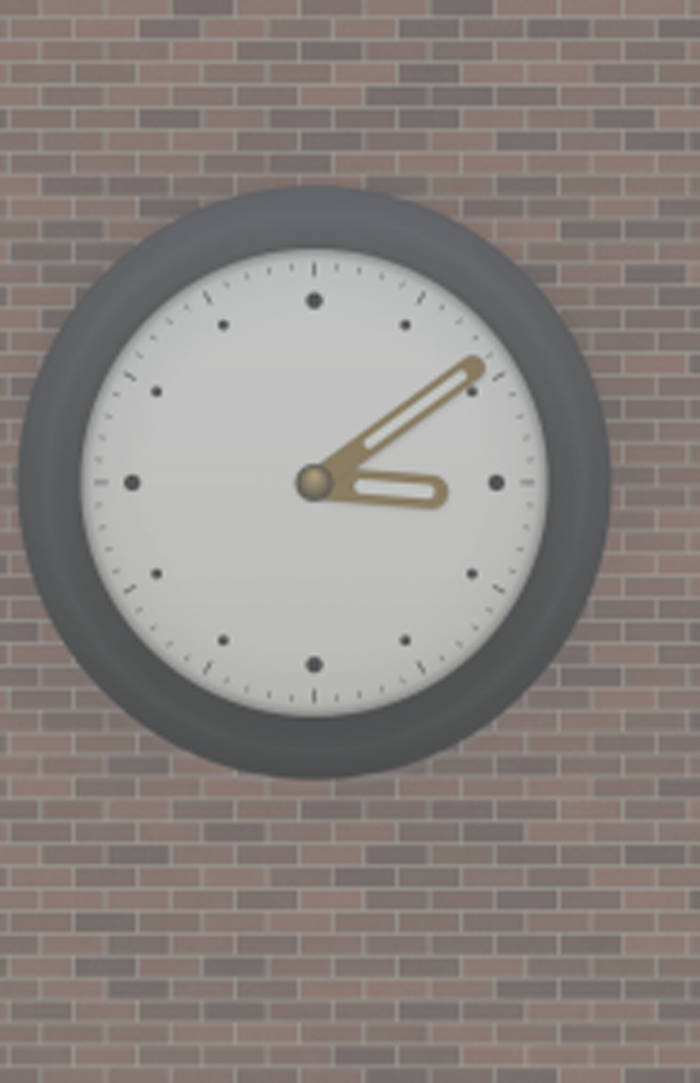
3:09
